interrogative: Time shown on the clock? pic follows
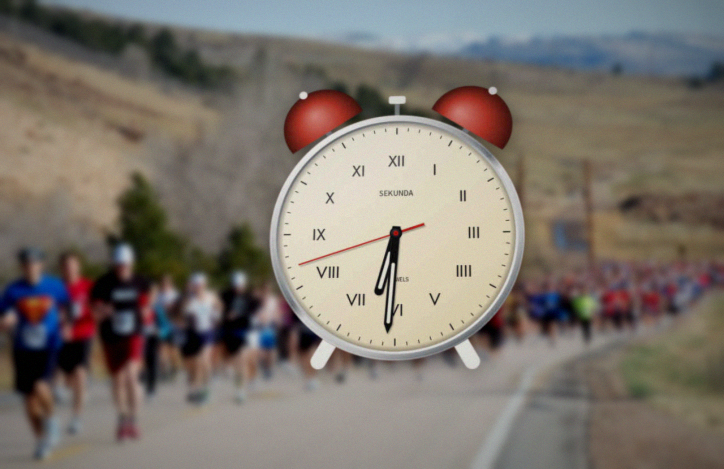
6:30:42
